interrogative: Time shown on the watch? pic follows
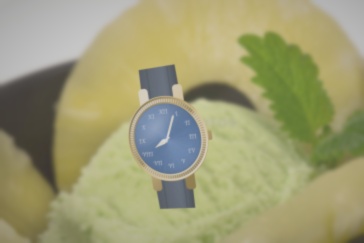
8:04
